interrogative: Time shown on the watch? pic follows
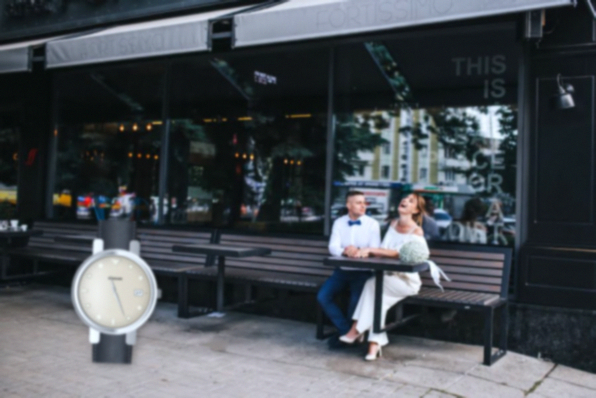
11:26
